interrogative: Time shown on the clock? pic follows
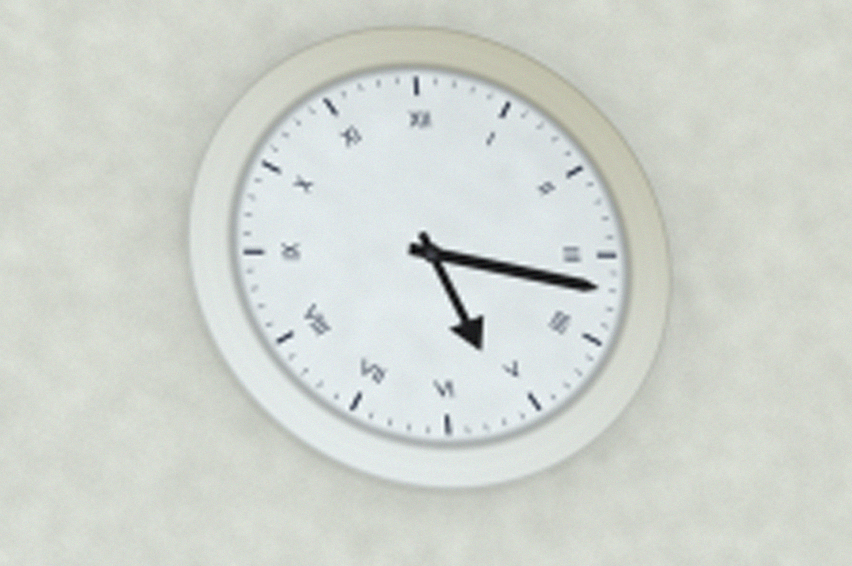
5:17
